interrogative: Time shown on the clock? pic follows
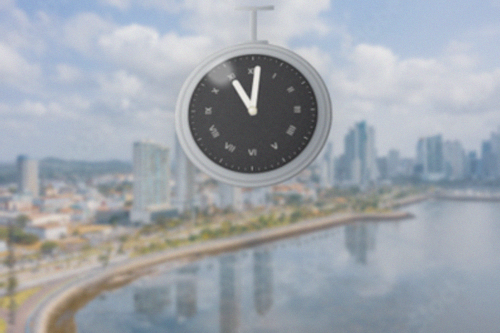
11:01
